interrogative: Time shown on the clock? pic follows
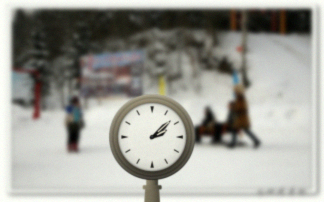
2:08
